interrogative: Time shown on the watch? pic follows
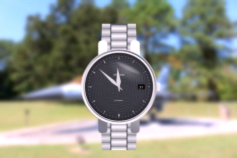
11:52
